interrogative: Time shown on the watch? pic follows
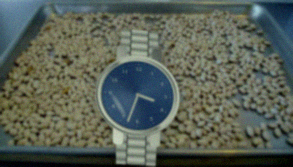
3:33
